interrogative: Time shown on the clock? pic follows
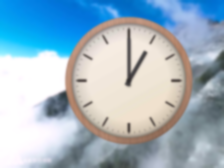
1:00
